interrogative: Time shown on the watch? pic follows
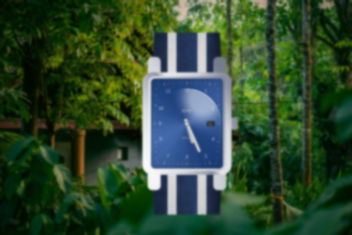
5:26
